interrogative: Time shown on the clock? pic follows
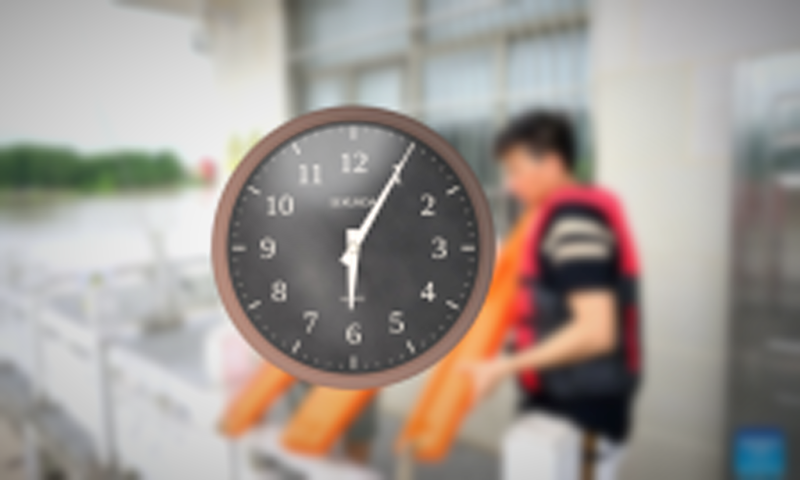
6:05
